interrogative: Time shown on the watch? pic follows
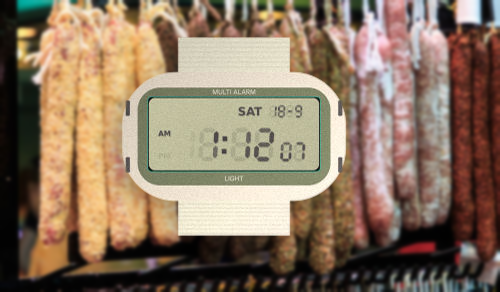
1:12:07
